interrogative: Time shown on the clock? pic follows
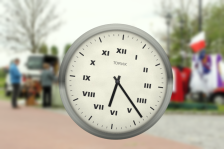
6:23
